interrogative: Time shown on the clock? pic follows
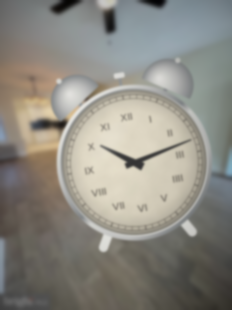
10:13
